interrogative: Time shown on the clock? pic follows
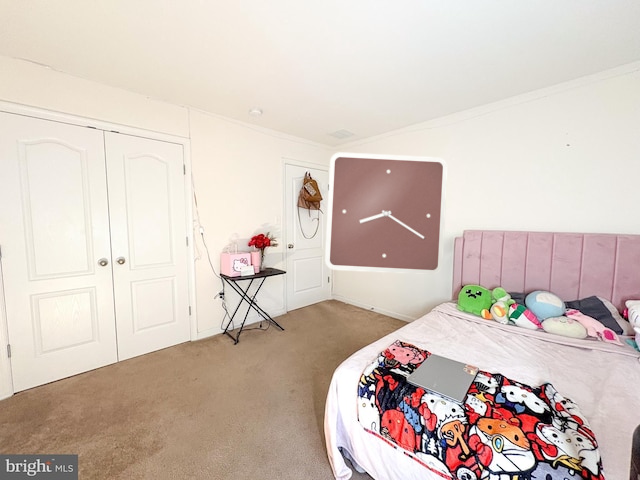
8:20
